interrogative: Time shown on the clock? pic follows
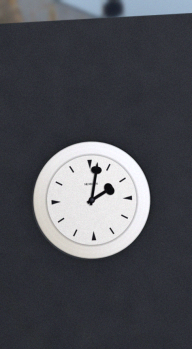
2:02
